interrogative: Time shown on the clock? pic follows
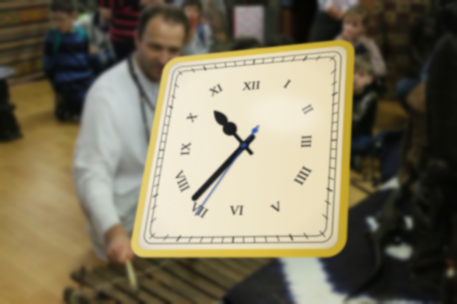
10:36:35
